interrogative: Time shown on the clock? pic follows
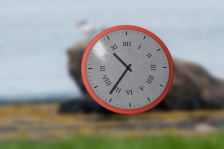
10:36
